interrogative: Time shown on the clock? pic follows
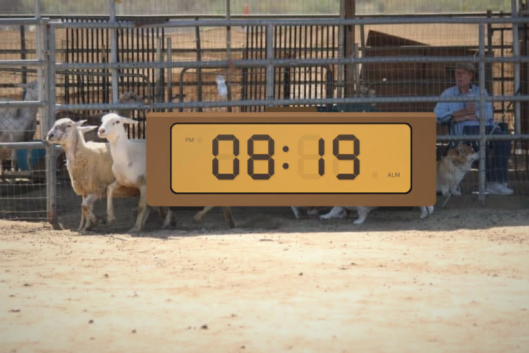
8:19
